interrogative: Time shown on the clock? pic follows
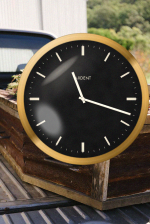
11:18
